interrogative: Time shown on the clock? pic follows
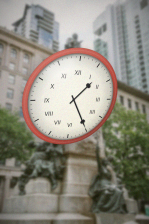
1:25
